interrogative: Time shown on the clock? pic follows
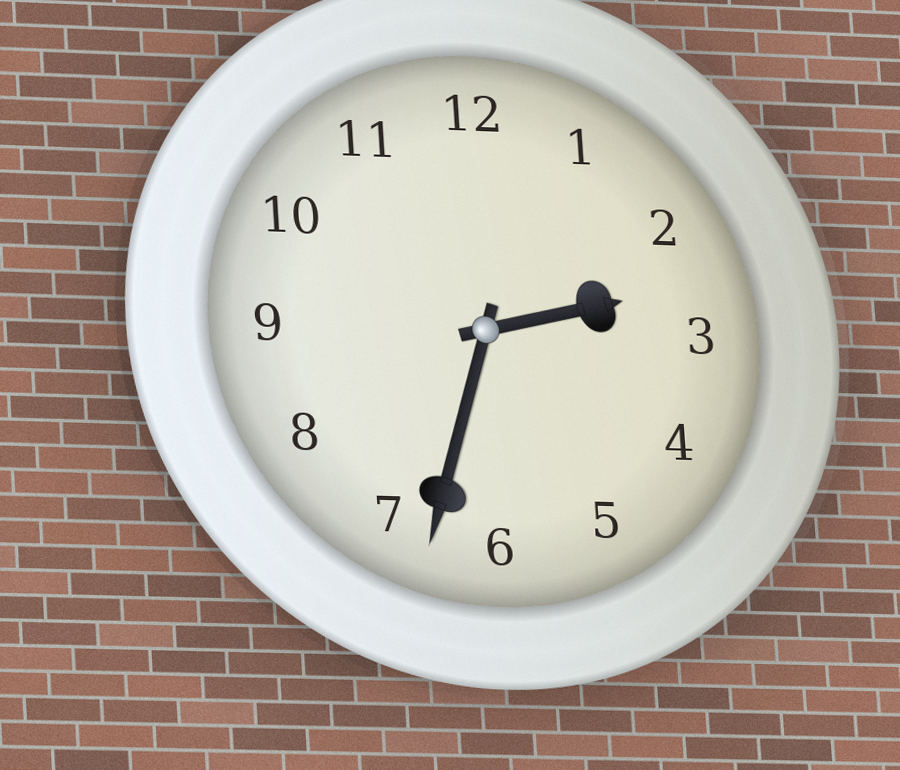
2:33
